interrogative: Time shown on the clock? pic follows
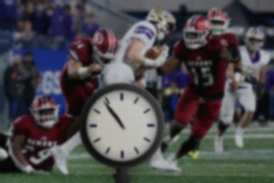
10:54
